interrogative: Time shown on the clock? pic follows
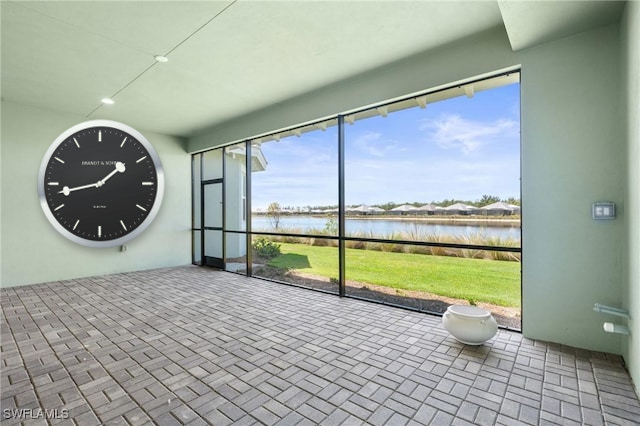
1:43
